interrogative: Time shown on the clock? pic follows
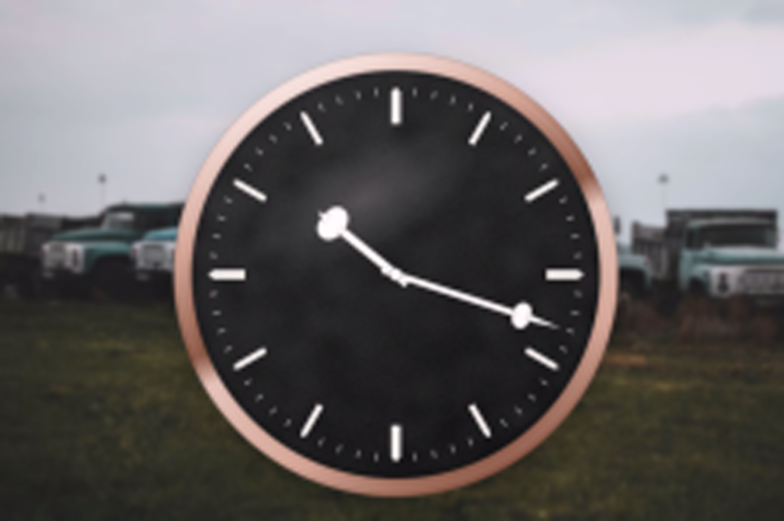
10:18
